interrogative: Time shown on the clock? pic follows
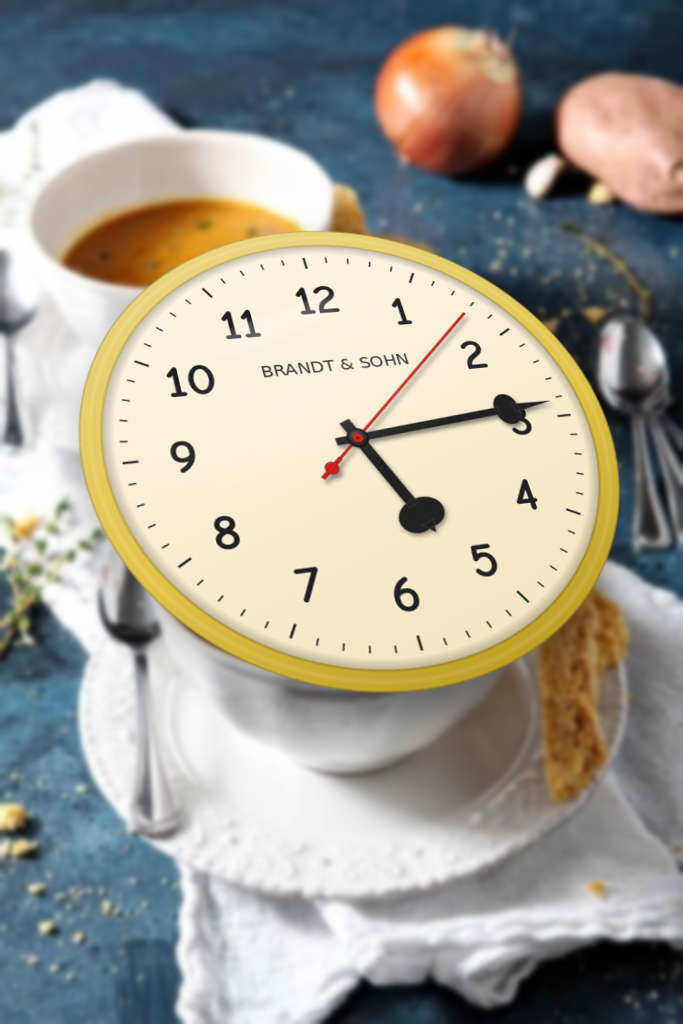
5:14:08
